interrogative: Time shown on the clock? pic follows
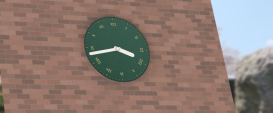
3:43
